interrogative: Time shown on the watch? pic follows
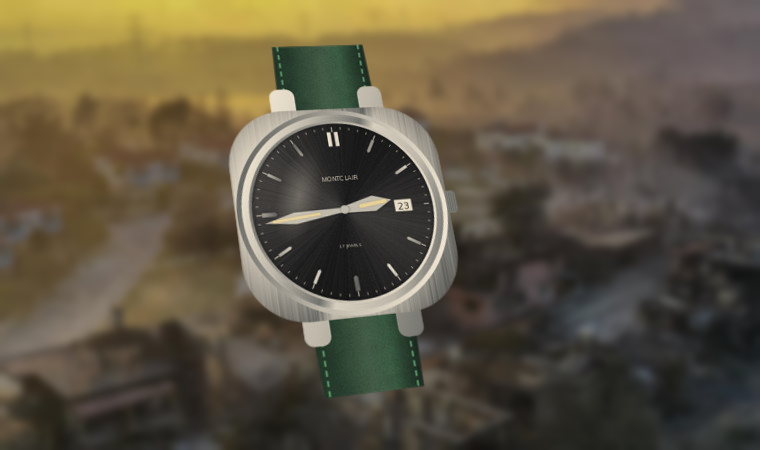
2:44
